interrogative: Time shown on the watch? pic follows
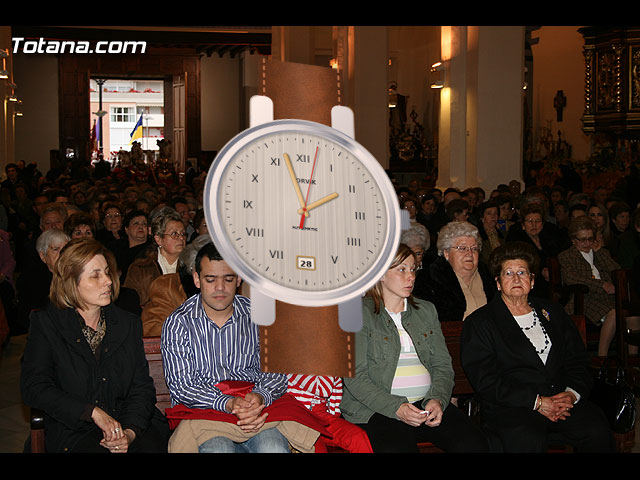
1:57:02
